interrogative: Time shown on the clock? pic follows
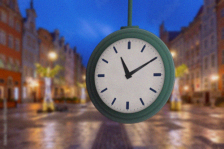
11:10
